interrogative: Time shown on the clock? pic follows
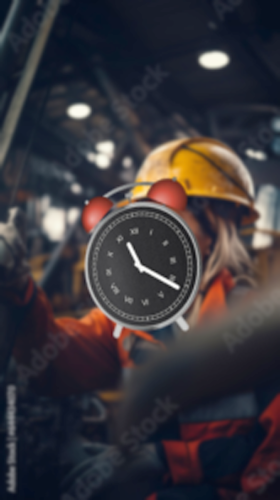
11:21
